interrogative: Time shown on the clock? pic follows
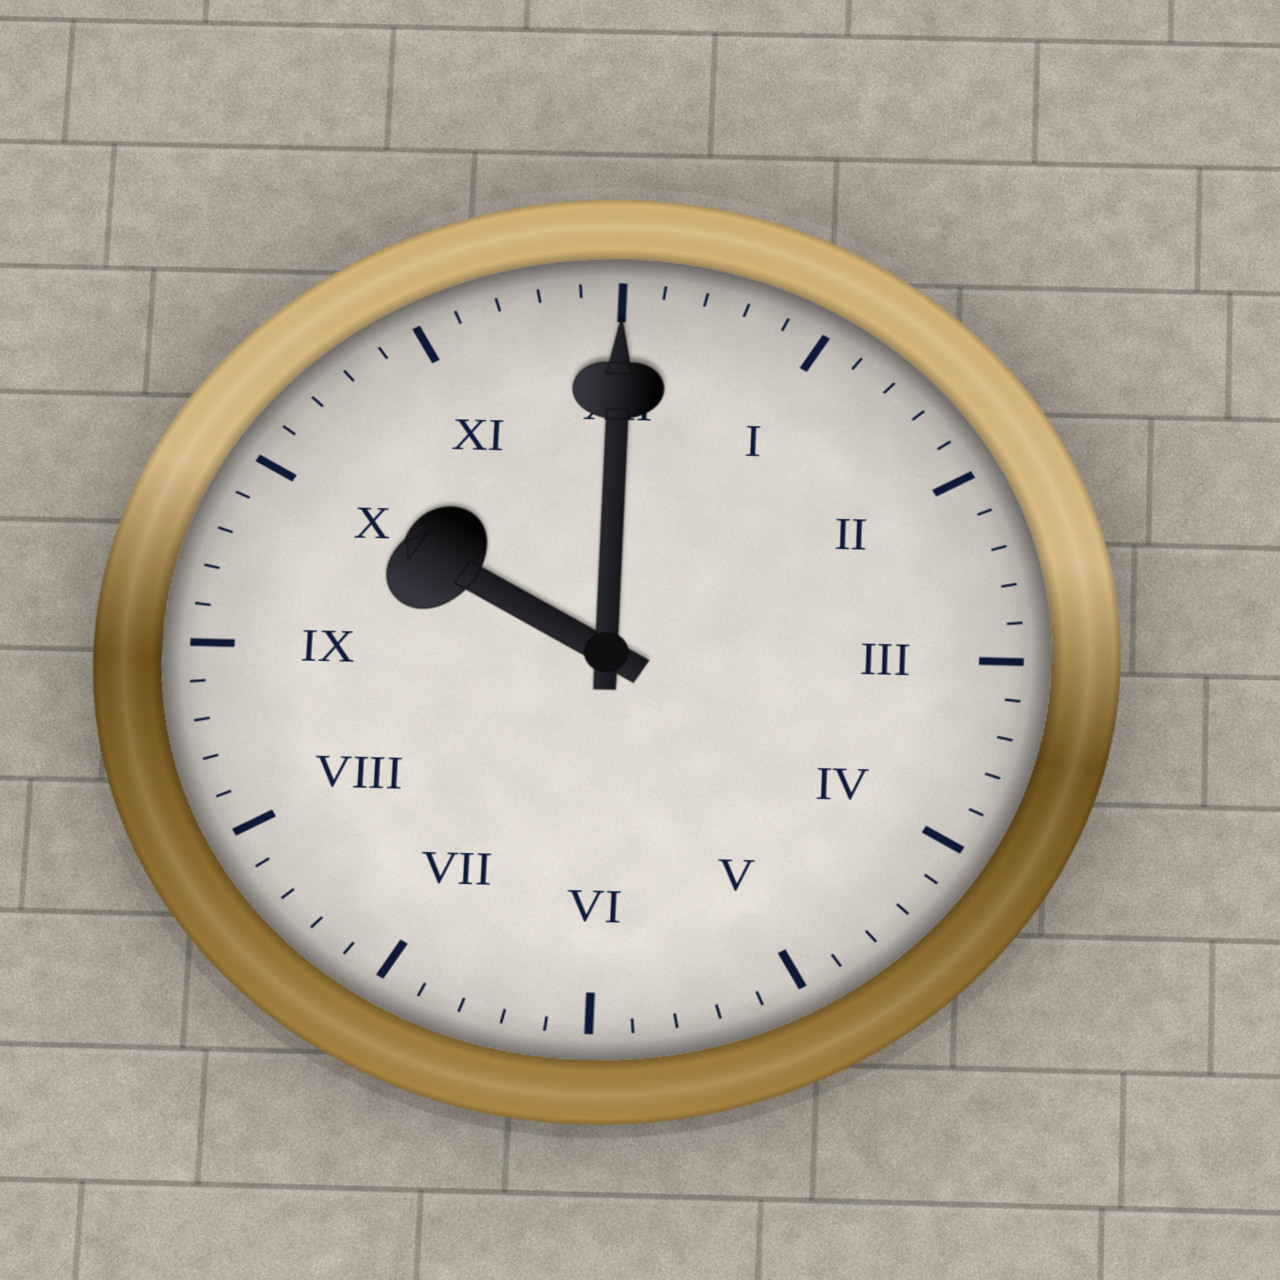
10:00
